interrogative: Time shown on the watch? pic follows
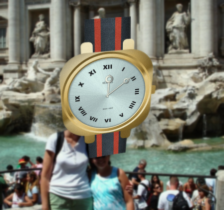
12:09
